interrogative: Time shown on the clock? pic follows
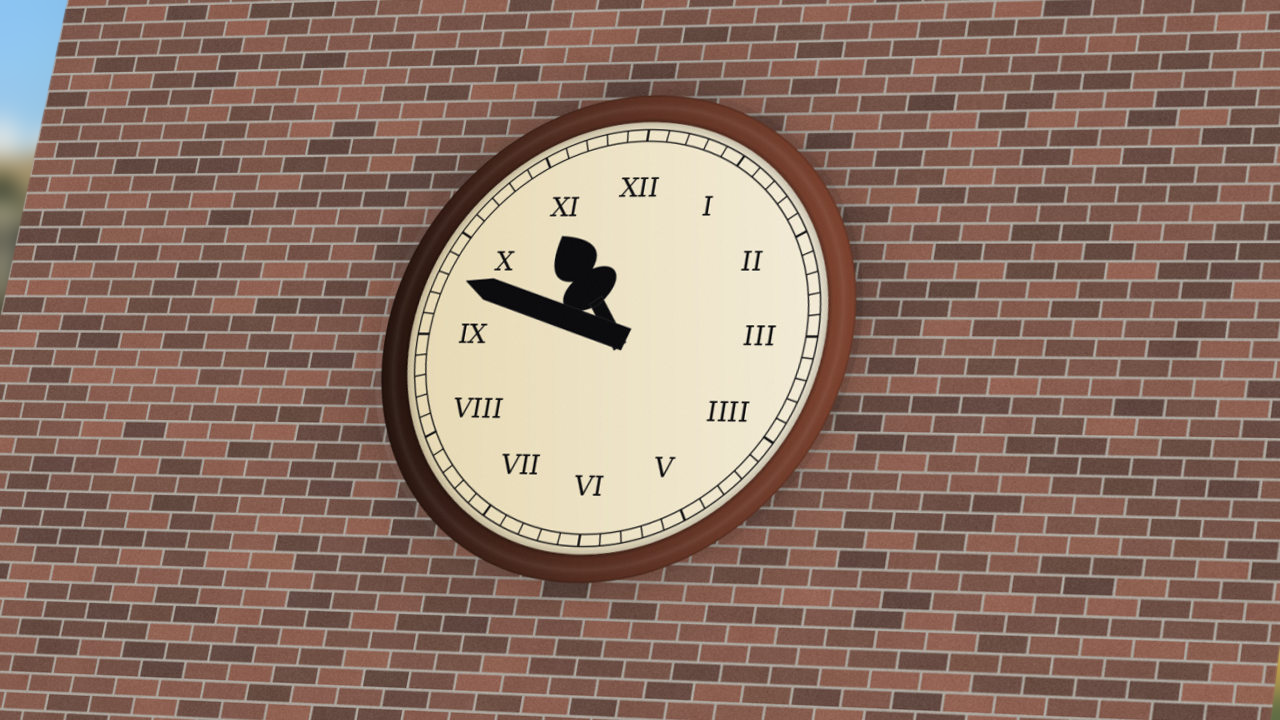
10:48
